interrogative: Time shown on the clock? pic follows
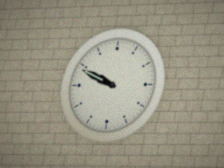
9:49
